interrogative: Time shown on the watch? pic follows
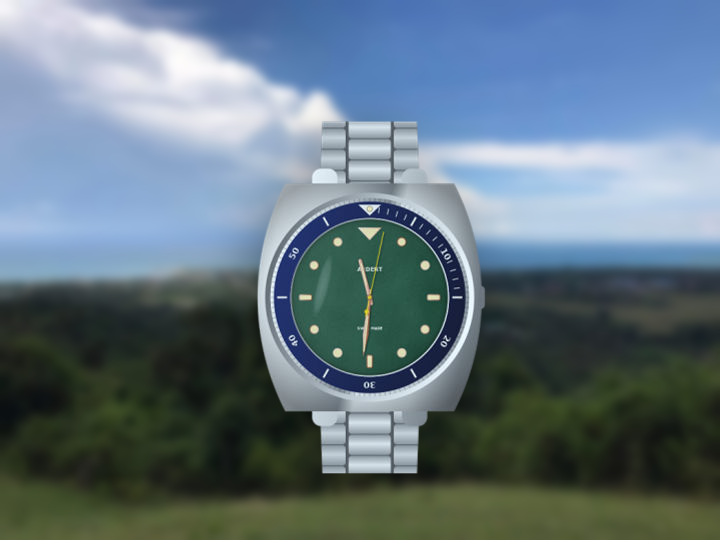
11:31:02
